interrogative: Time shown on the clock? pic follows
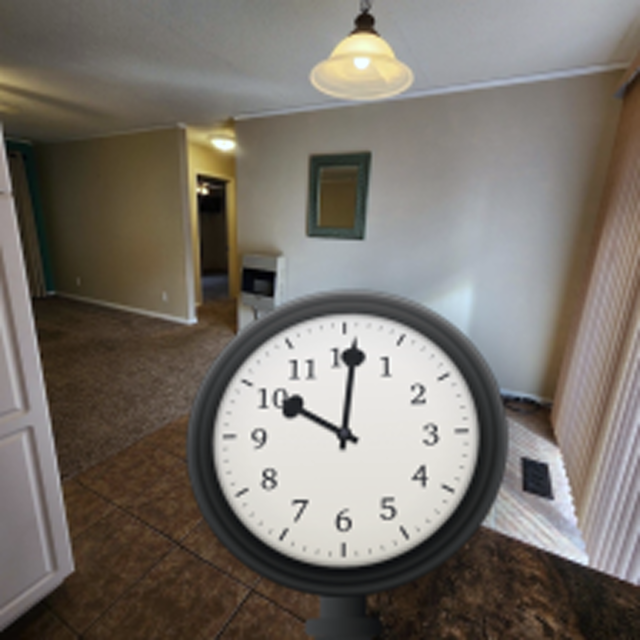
10:01
